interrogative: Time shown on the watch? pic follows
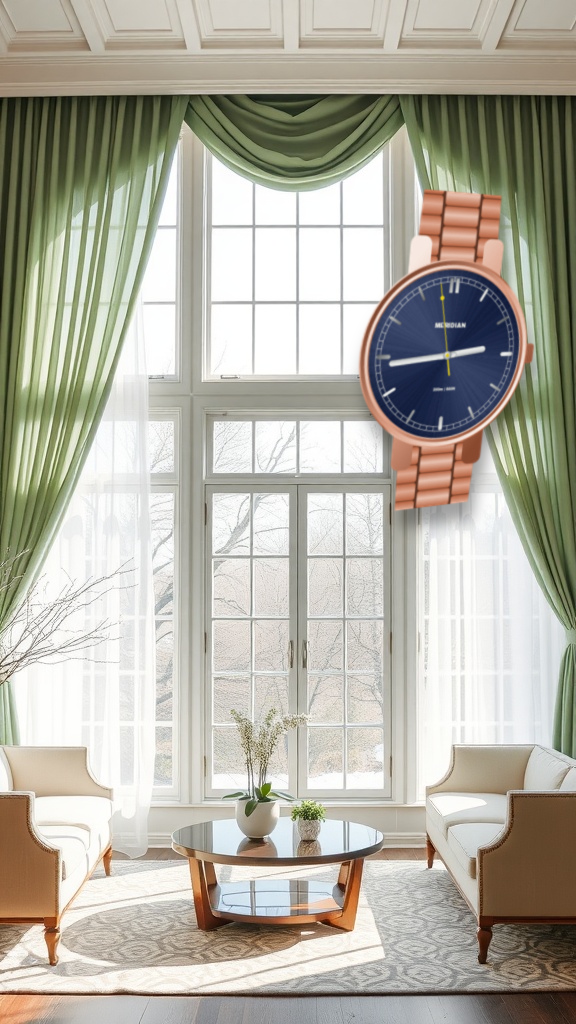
2:43:58
